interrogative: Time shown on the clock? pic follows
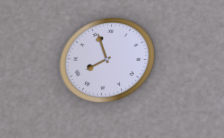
7:56
